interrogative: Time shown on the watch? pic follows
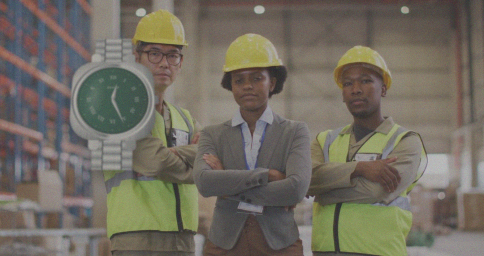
12:26
